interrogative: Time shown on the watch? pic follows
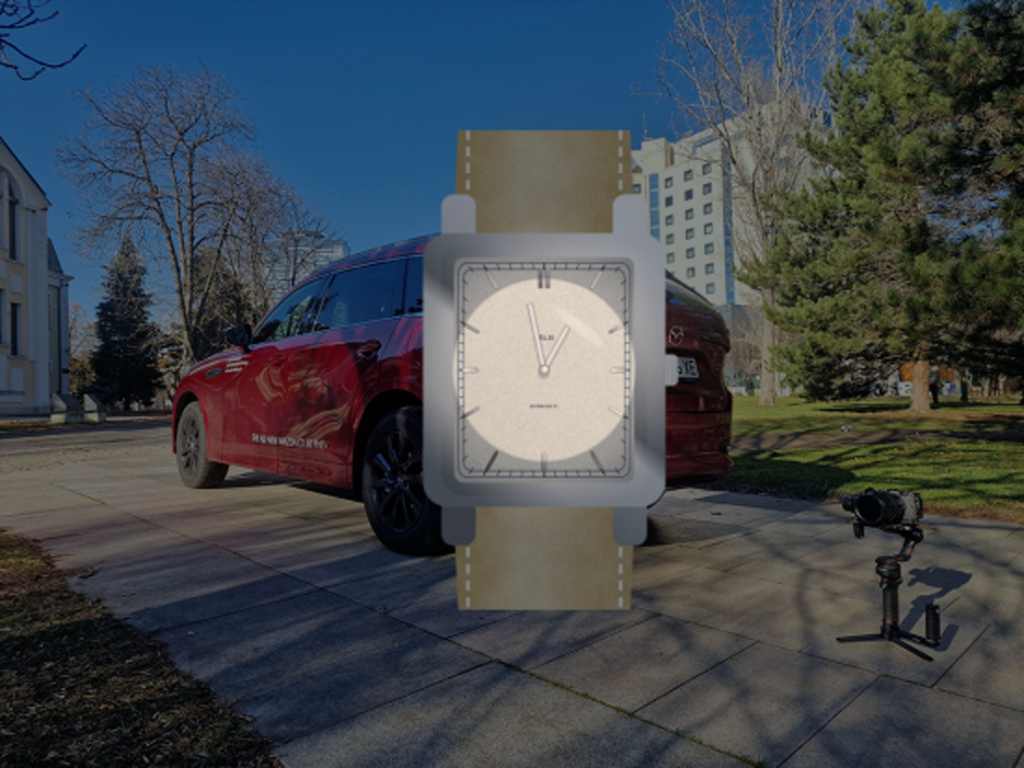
12:58
